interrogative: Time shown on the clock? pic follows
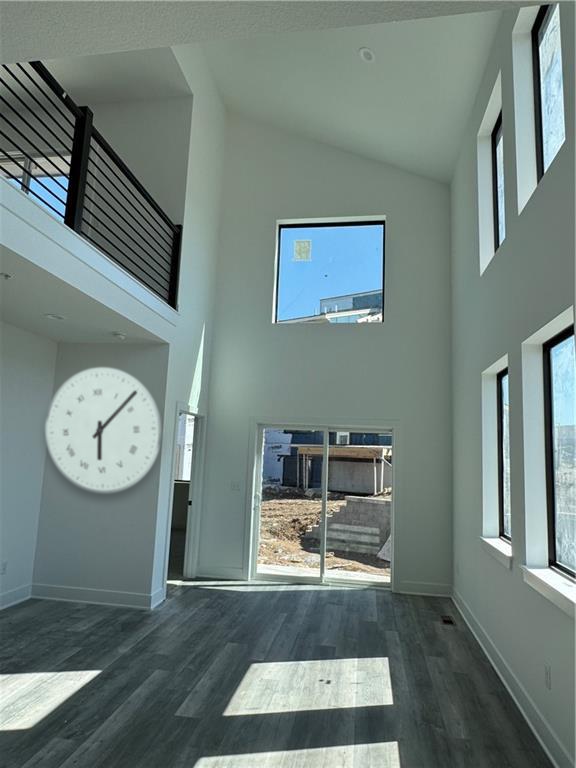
6:08
